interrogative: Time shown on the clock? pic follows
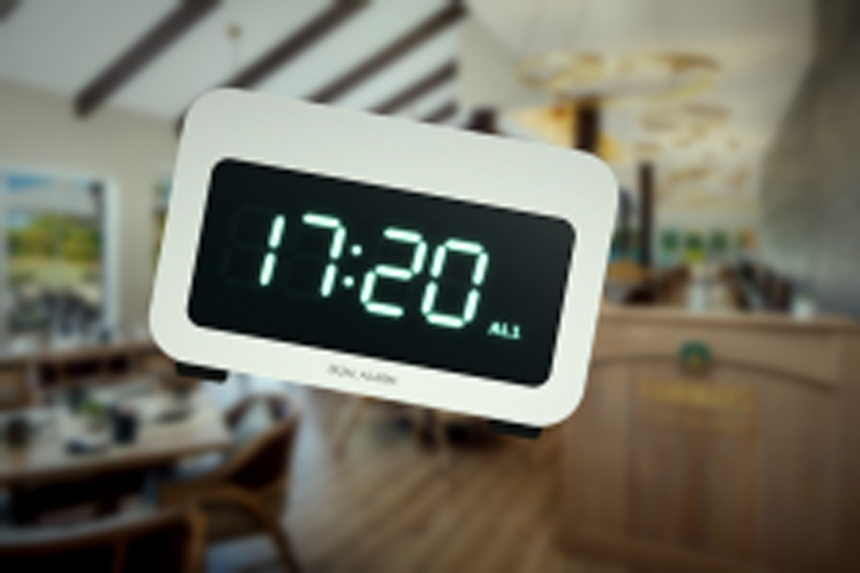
17:20
